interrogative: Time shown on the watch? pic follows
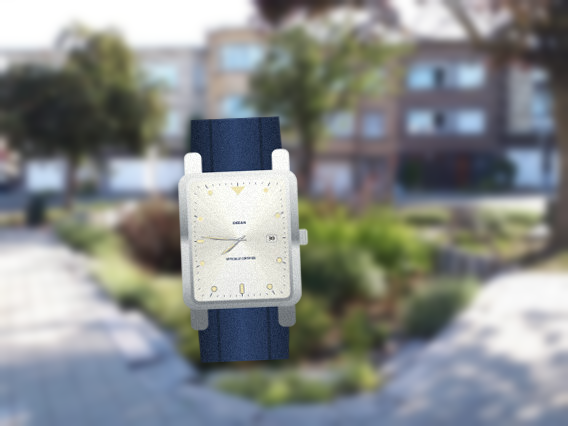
7:46
